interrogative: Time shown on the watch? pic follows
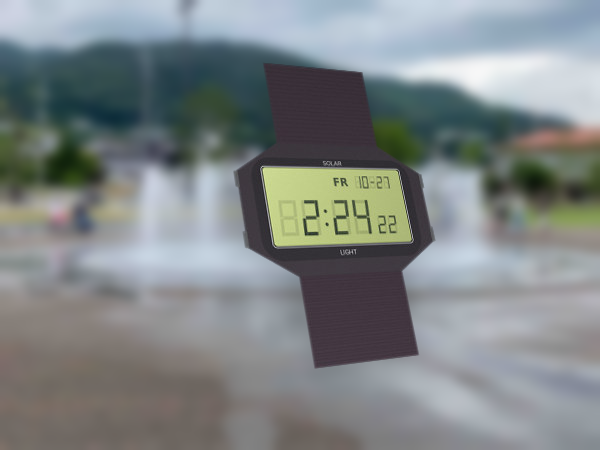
2:24:22
